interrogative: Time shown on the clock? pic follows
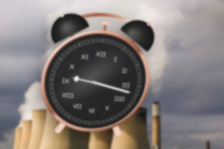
9:17
